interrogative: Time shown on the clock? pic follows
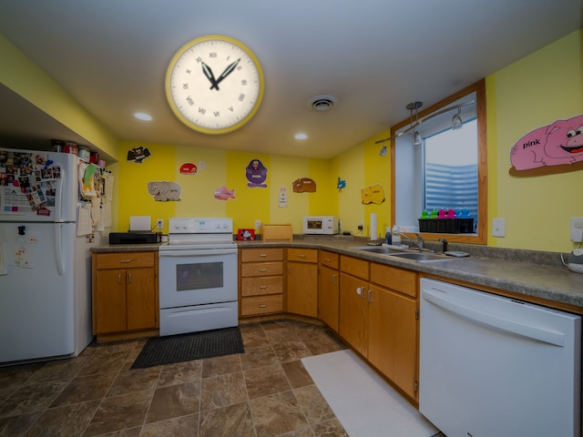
11:08
